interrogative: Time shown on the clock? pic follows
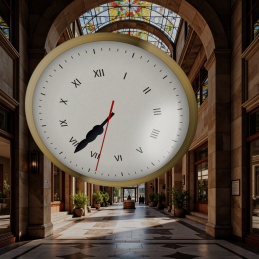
7:38:34
